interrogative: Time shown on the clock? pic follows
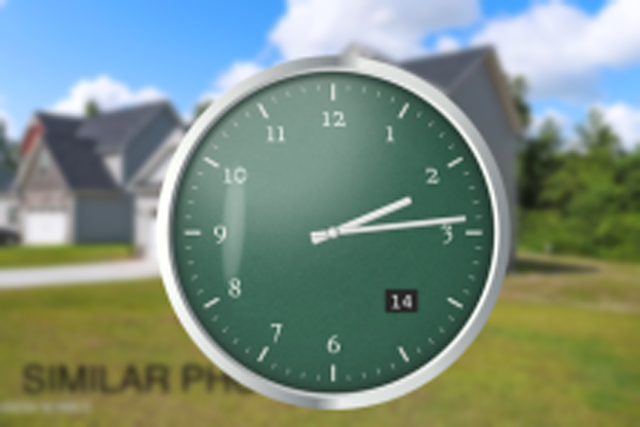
2:14
